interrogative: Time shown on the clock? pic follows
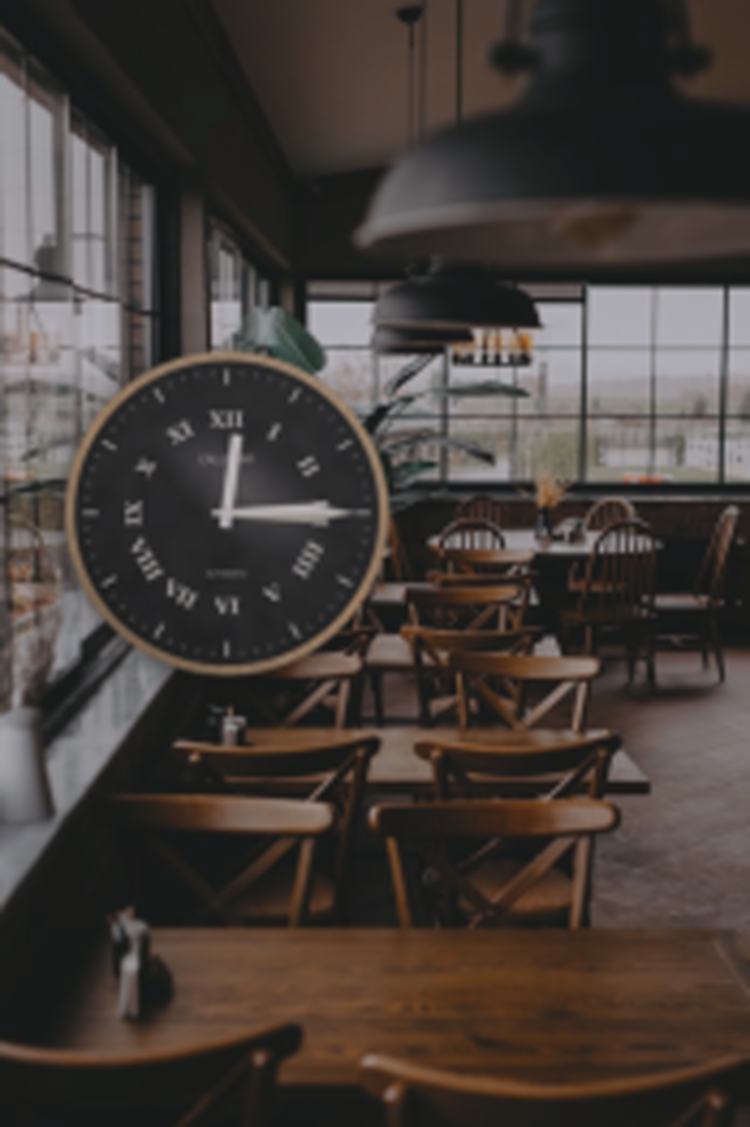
12:15
